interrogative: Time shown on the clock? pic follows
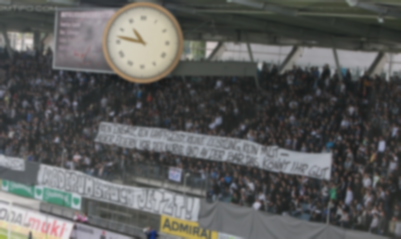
10:47
